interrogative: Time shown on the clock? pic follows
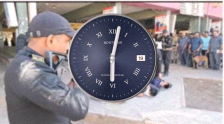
6:02
